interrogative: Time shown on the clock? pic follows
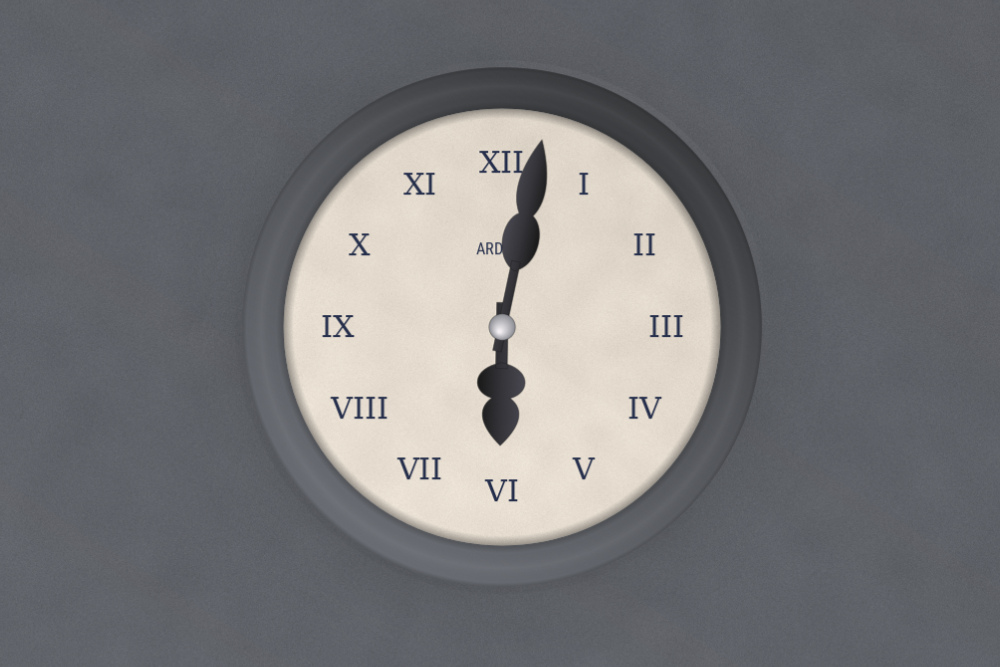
6:02
